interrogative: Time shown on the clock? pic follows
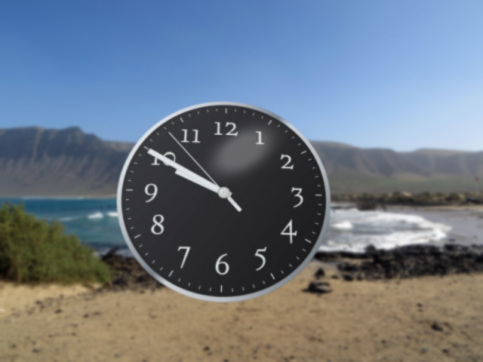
9:49:53
